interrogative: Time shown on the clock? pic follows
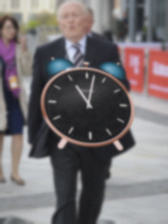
11:02
